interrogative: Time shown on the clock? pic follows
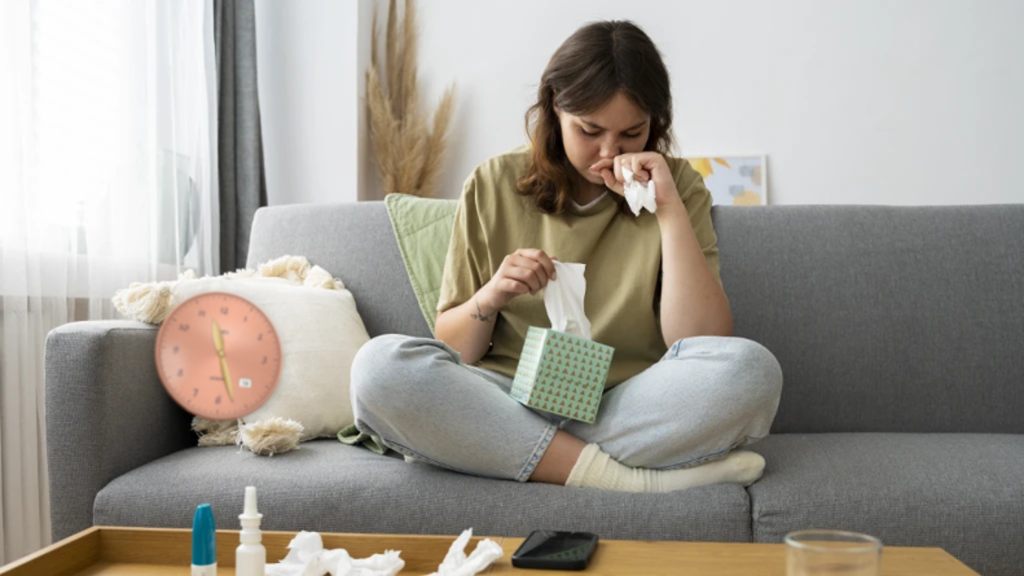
11:27
